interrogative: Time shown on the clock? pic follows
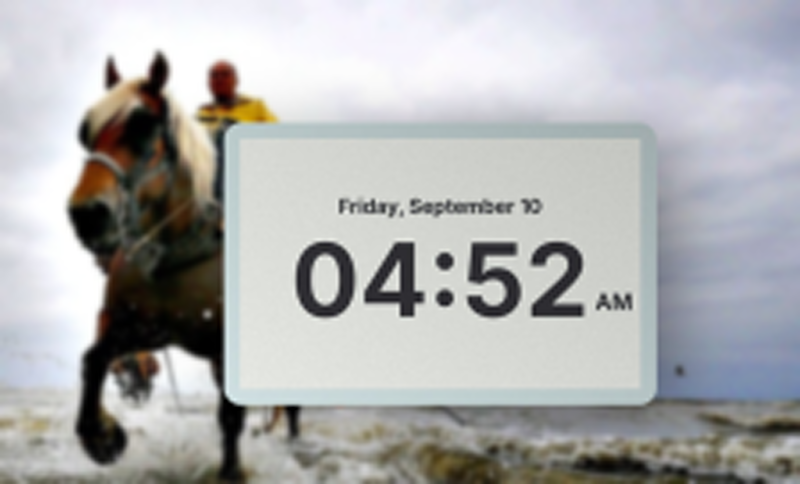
4:52
